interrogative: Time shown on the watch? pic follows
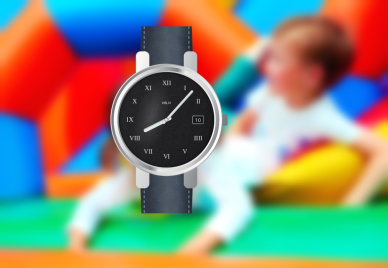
8:07
